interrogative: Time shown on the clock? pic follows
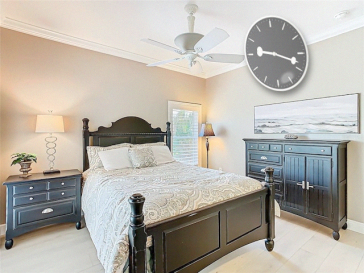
9:18
